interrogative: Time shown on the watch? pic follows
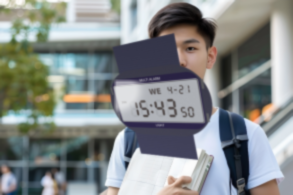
15:43
